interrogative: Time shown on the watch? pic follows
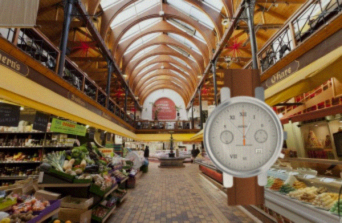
12:53
